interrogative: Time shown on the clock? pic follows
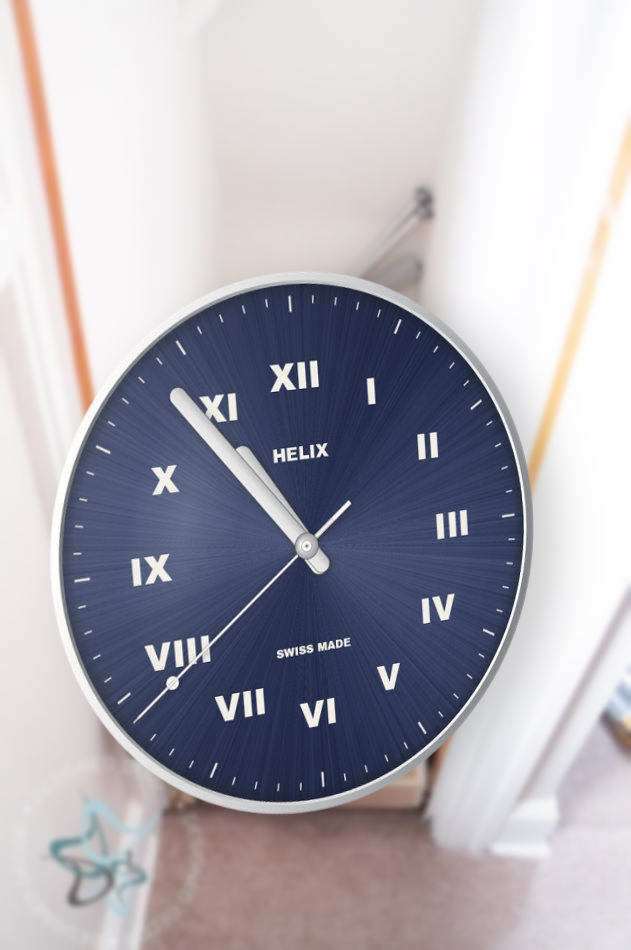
10:53:39
